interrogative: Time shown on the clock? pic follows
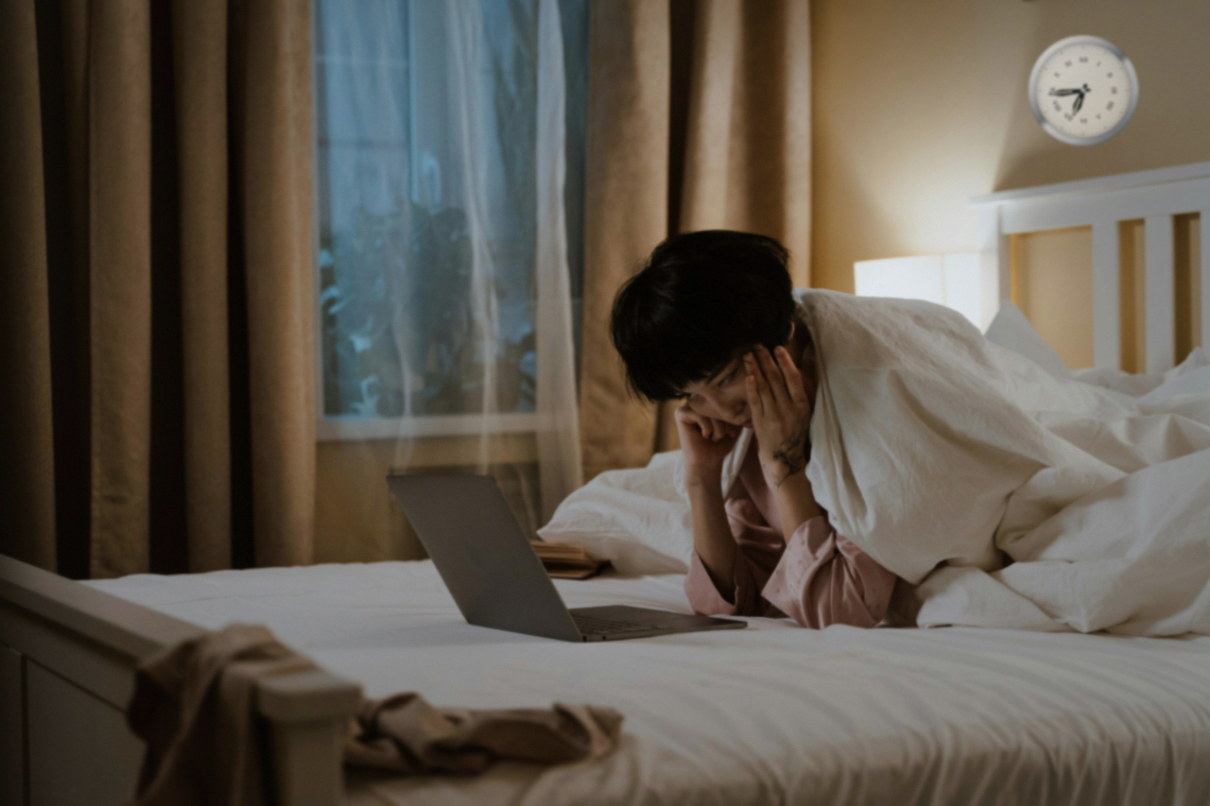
6:44
